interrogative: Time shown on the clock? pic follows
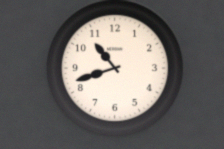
10:42
